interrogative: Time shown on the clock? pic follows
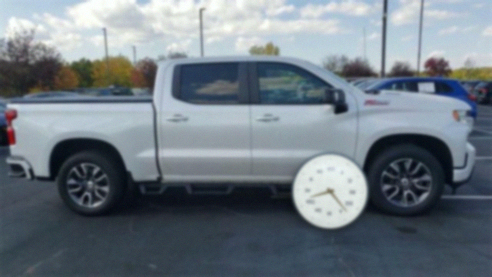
8:23
